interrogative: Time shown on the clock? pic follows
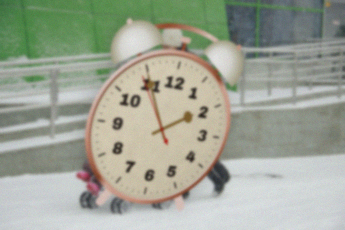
1:54:54
